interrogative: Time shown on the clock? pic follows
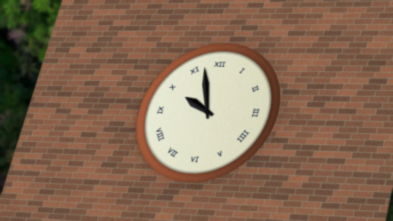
9:57
